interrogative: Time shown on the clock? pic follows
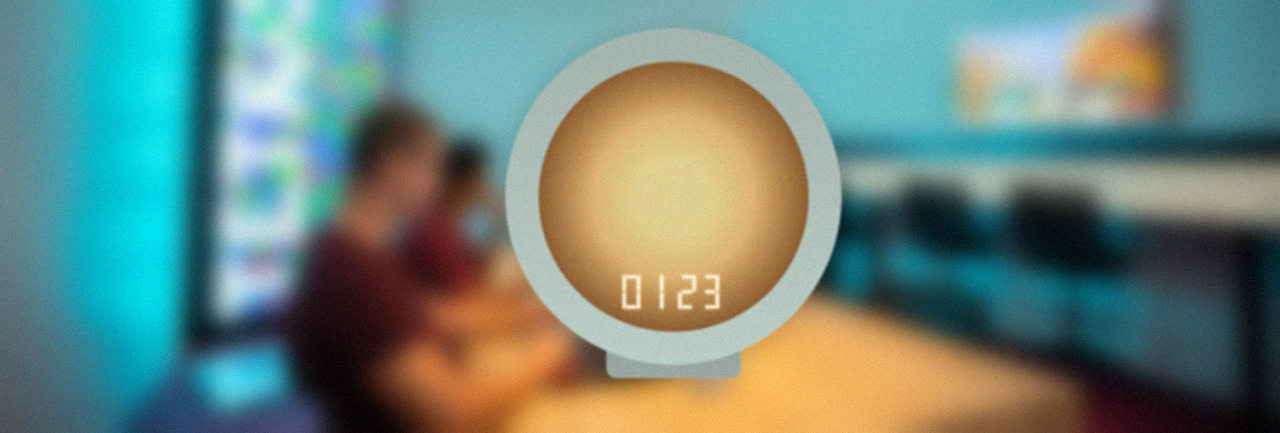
1:23
